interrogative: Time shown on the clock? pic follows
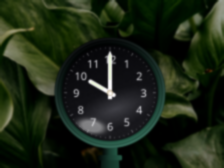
10:00
